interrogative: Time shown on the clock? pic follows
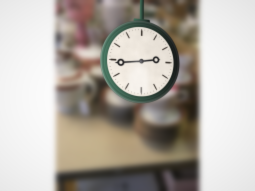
2:44
